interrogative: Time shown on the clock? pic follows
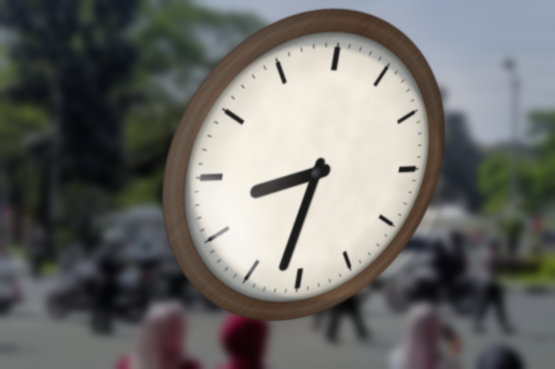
8:32
